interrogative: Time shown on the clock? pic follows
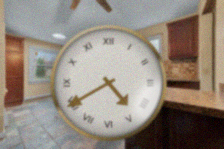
4:40
